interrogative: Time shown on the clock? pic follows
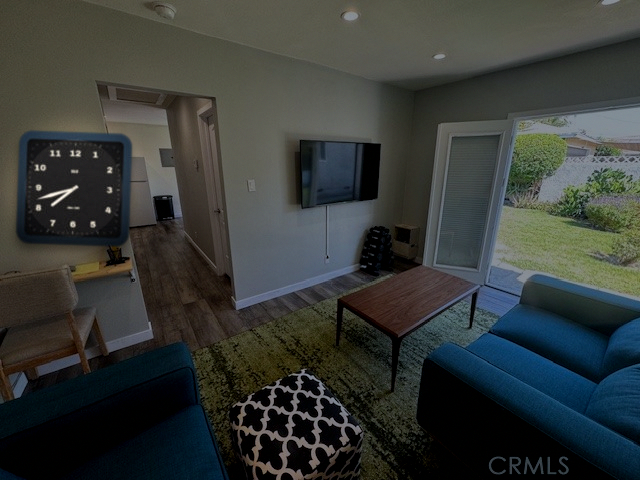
7:42
